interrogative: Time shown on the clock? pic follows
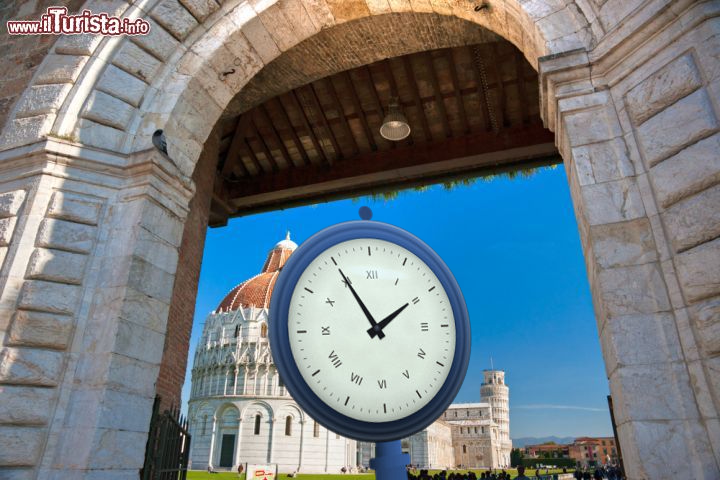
1:55
